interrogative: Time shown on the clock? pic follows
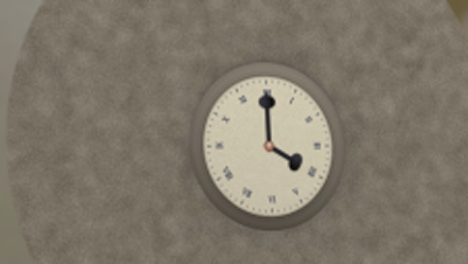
4:00
